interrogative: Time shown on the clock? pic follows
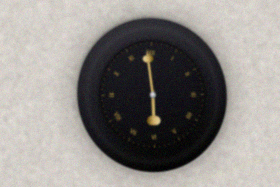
5:59
